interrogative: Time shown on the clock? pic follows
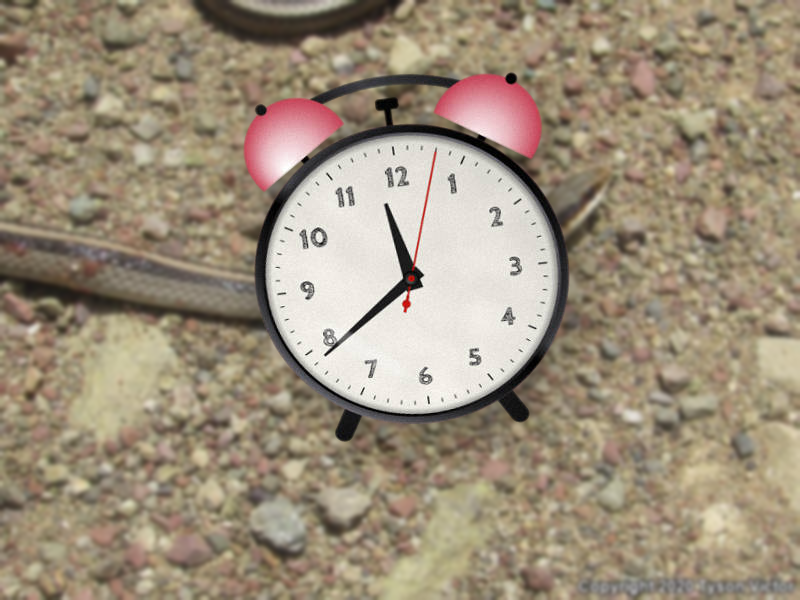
11:39:03
